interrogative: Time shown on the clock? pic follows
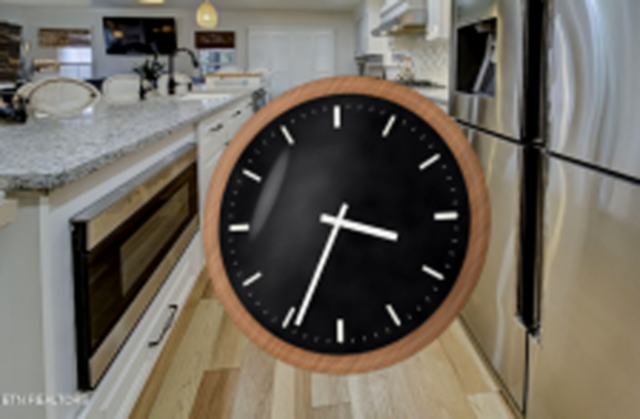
3:34
